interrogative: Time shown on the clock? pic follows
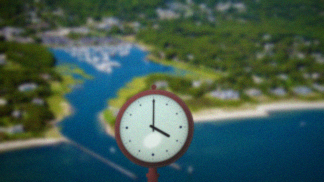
4:00
